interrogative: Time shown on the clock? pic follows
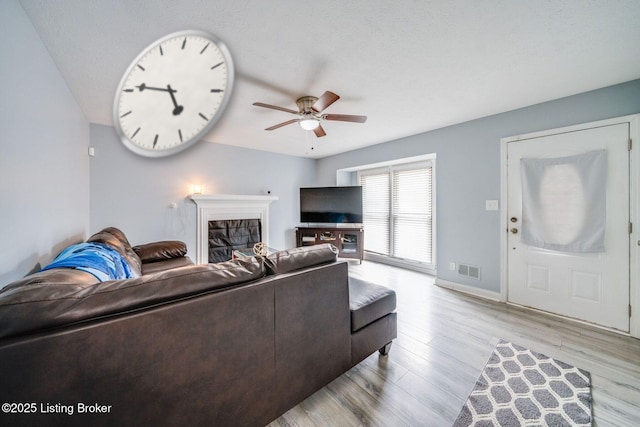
4:46
